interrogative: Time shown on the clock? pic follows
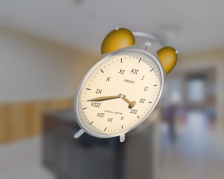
3:42
